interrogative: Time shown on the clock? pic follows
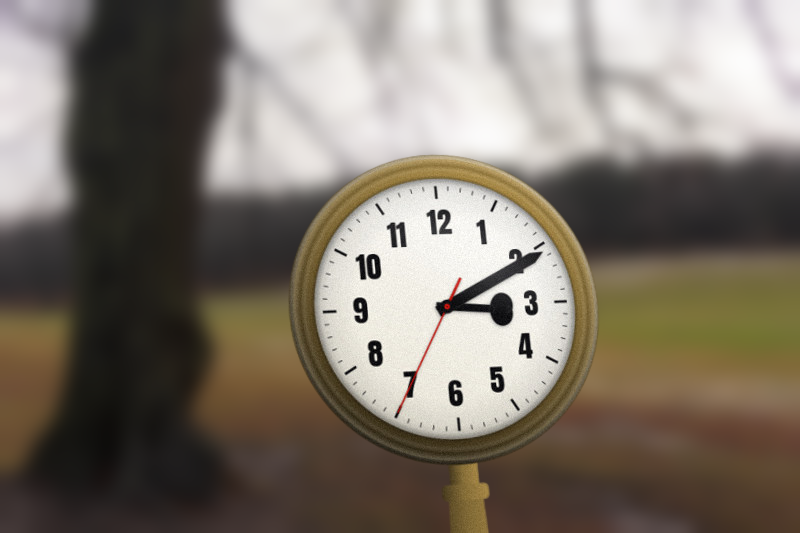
3:10:35
